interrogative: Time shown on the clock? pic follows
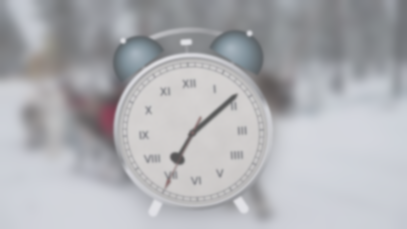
7:08:35
